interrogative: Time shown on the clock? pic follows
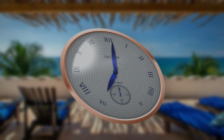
7:01
